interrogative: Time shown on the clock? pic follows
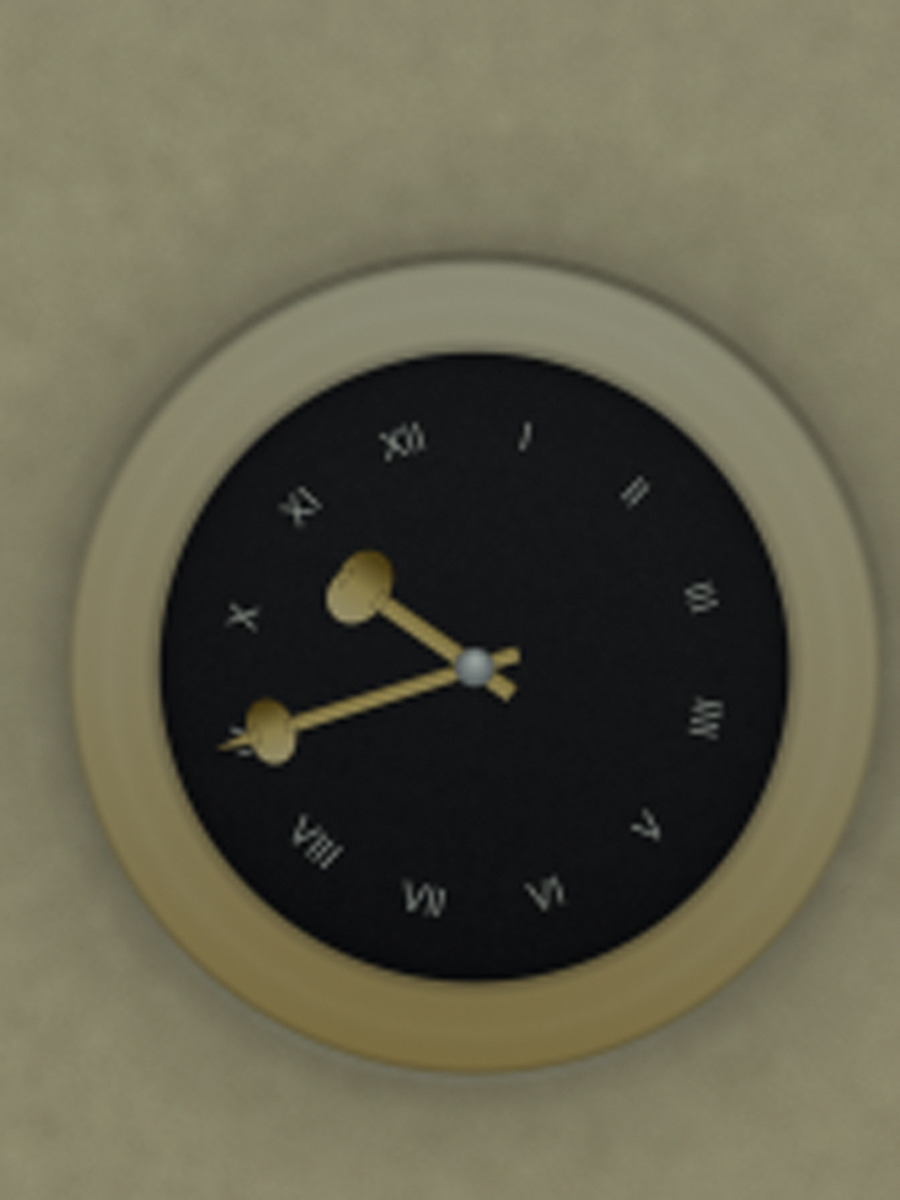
10:45
